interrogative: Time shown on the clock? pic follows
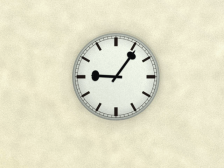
9:06
